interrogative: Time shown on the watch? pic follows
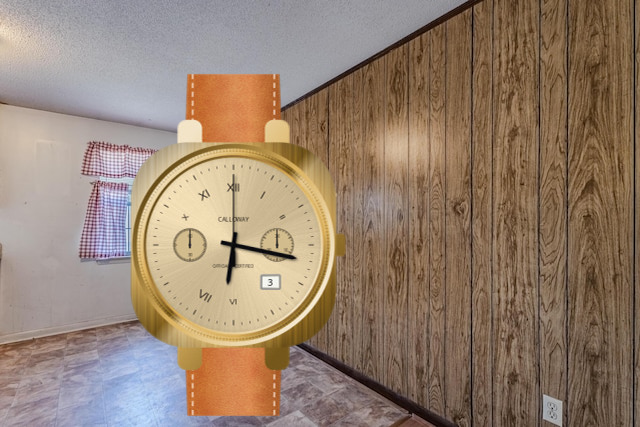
6:17
